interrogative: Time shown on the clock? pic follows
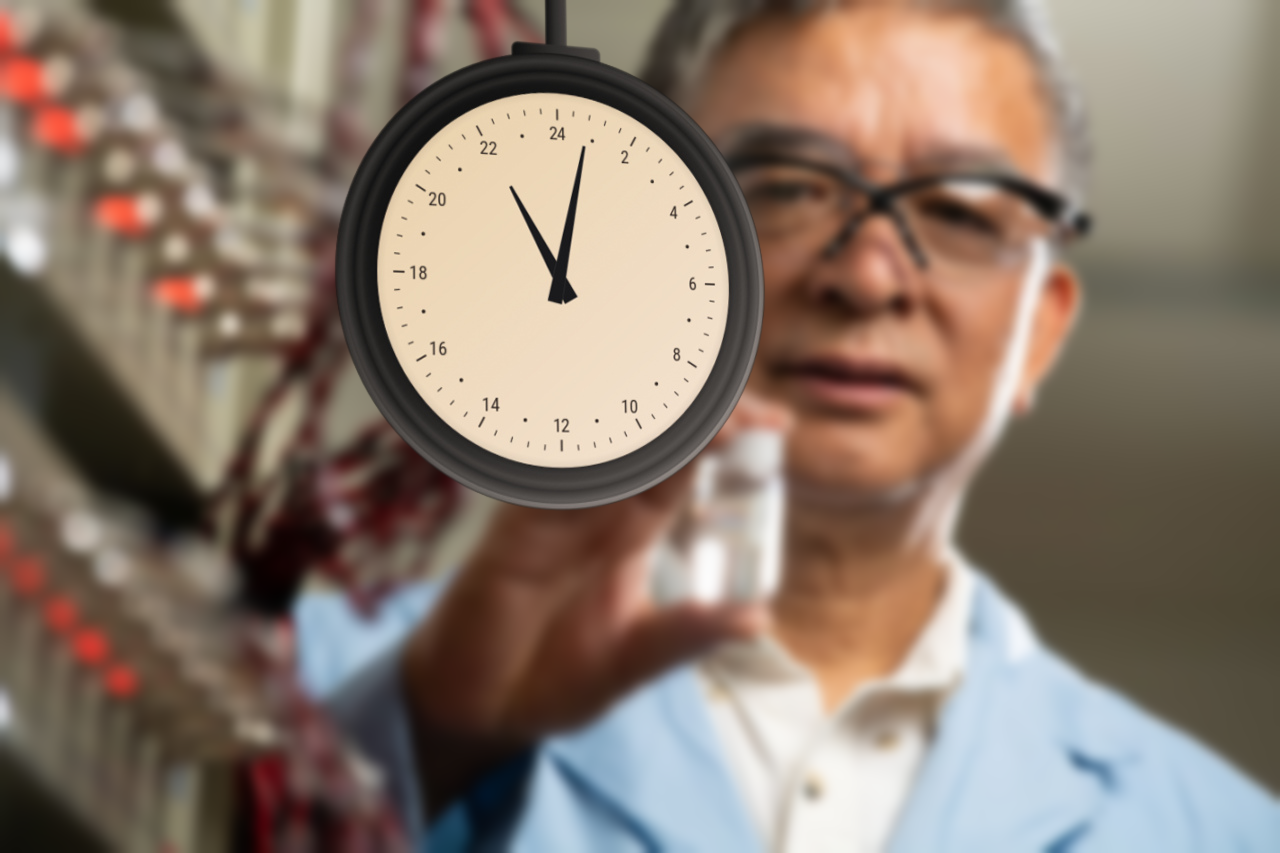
22:02
